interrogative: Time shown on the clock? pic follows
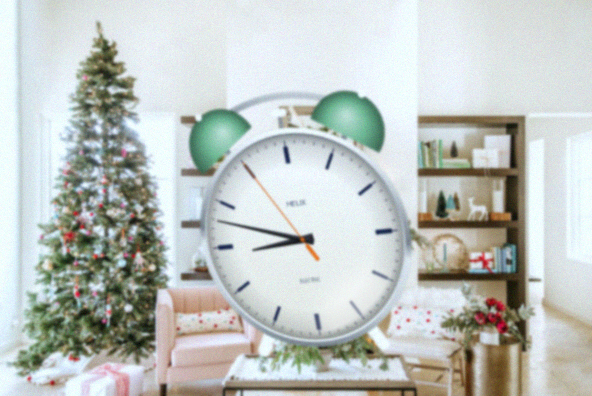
8:47:55
